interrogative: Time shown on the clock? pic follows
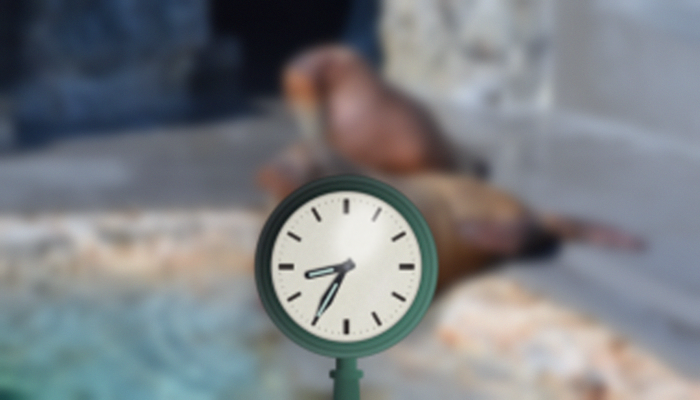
8:35
